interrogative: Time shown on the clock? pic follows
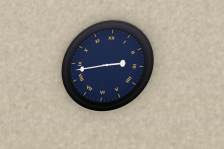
2:43
